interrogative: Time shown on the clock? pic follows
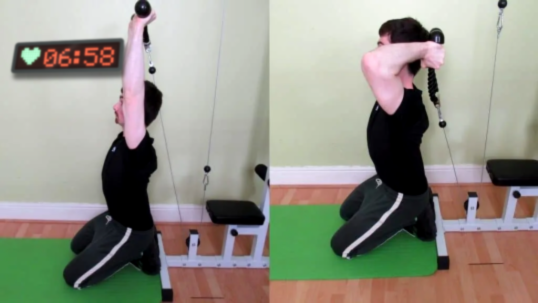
6:58
